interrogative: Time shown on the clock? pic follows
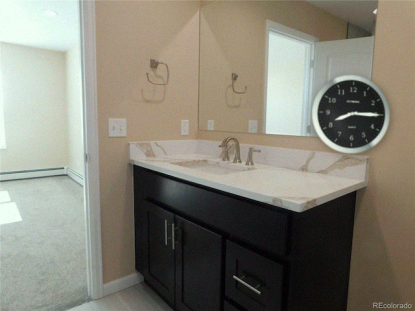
8:15
